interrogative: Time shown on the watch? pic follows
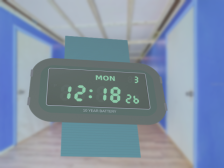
12:18:26
